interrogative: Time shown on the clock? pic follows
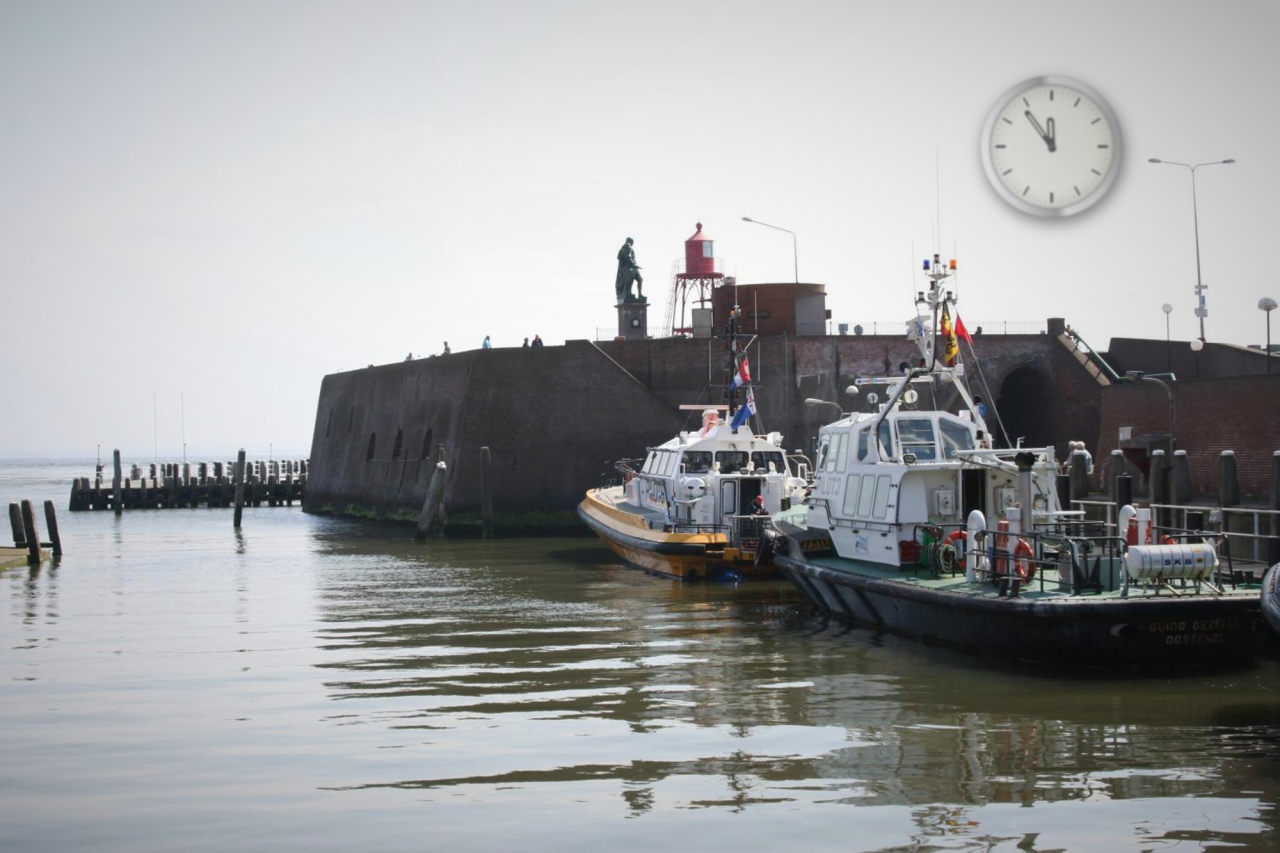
11:54
